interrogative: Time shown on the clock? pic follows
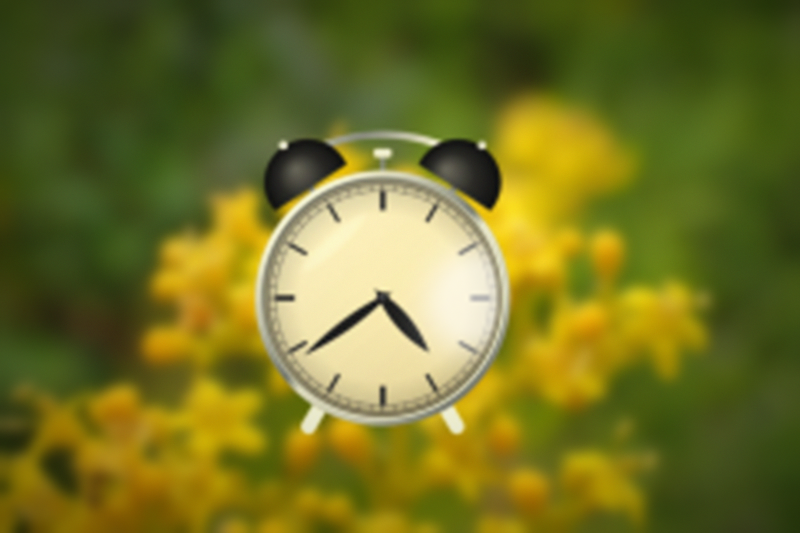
4:39
